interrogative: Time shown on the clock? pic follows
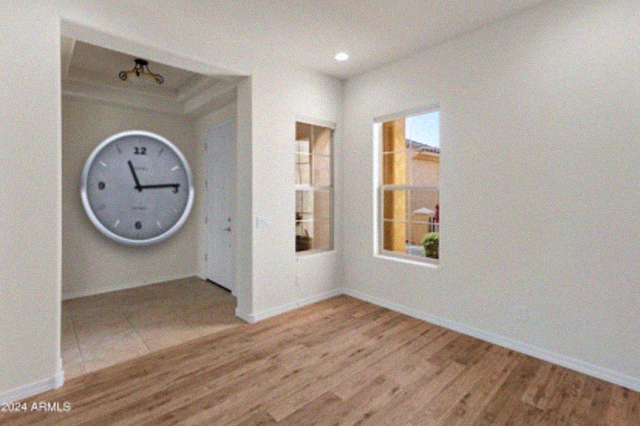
11:14
